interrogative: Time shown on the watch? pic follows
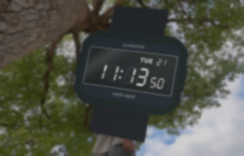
11:13:50
